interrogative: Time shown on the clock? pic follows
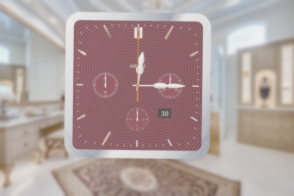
12:15
